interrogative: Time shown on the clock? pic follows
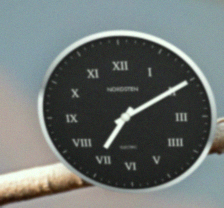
7:10
